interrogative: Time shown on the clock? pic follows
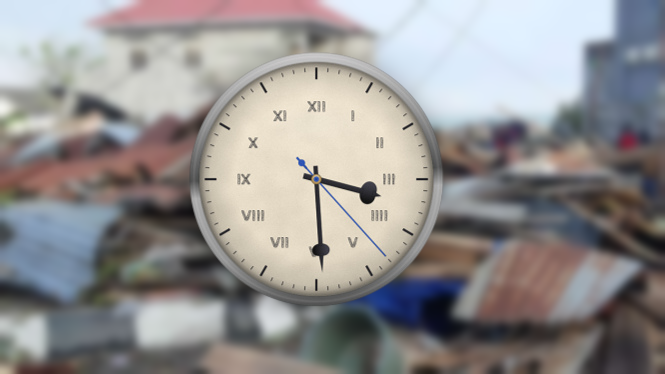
3:29:23
